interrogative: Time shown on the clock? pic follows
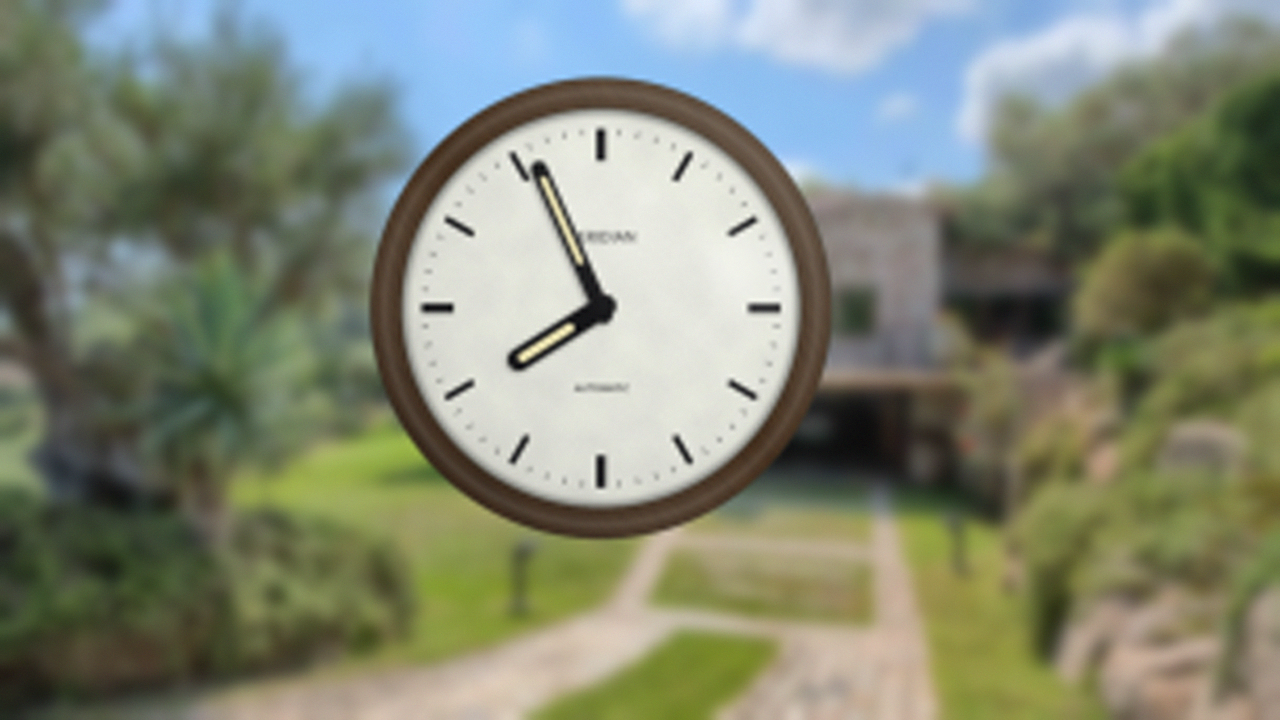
7:56
